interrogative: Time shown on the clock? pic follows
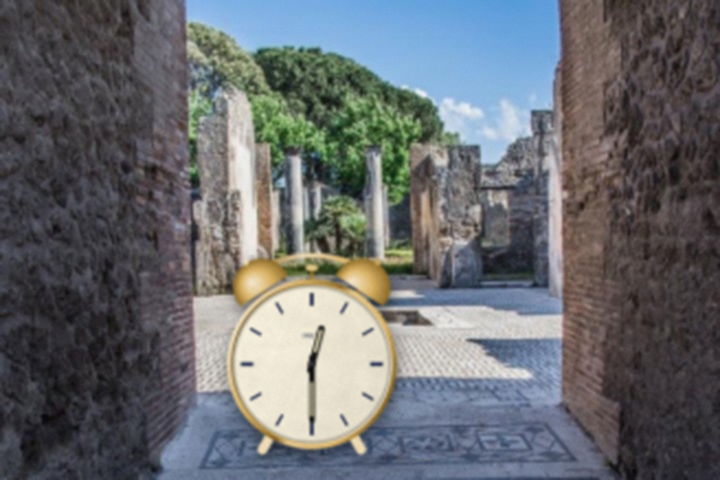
12:30
